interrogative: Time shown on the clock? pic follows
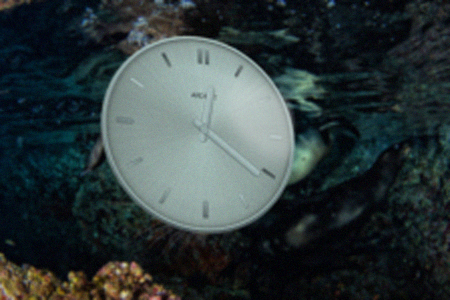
12:21
